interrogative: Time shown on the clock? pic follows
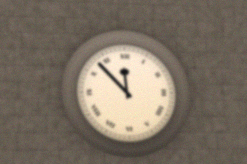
11:53
